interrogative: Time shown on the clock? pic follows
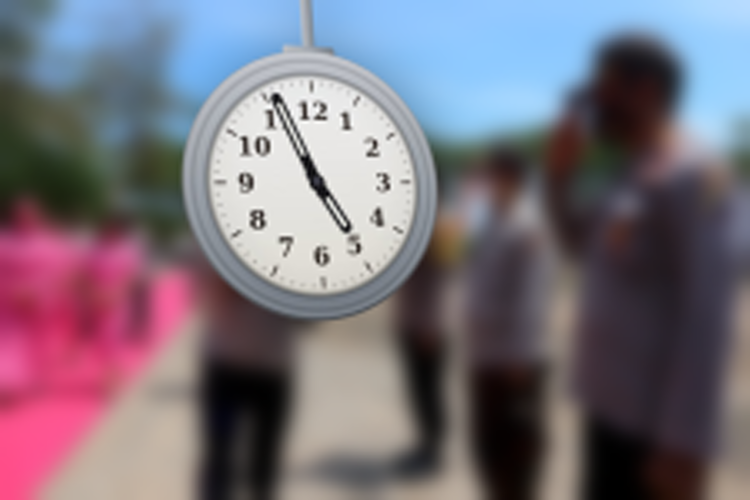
4:56
